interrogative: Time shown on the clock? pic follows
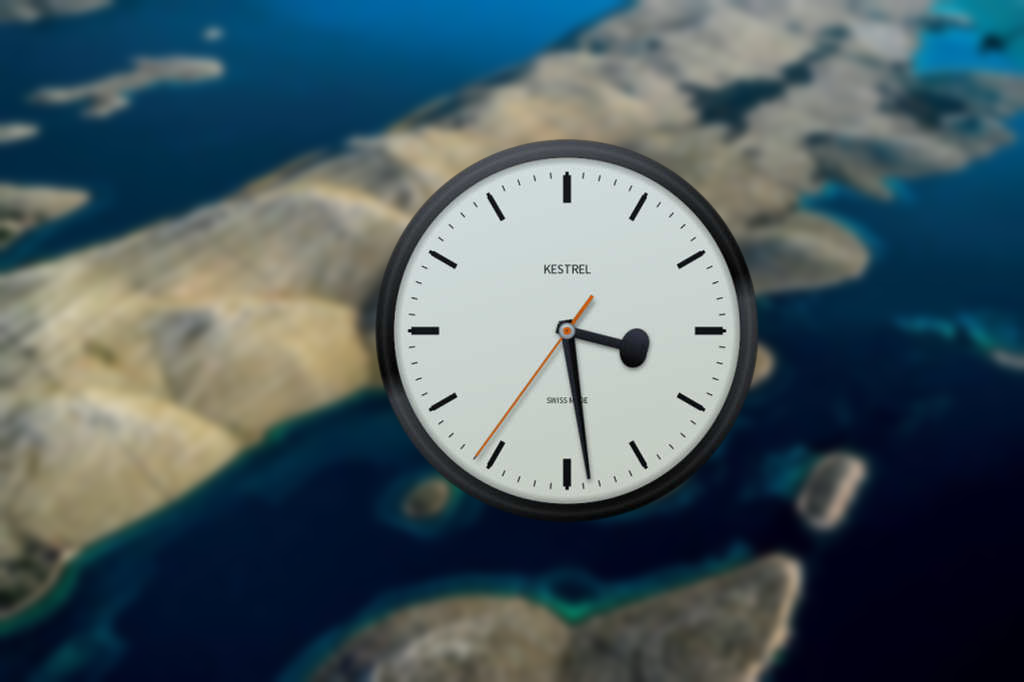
3:28:36
